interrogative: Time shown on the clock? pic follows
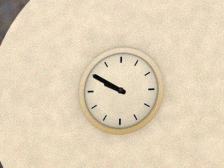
9:50
